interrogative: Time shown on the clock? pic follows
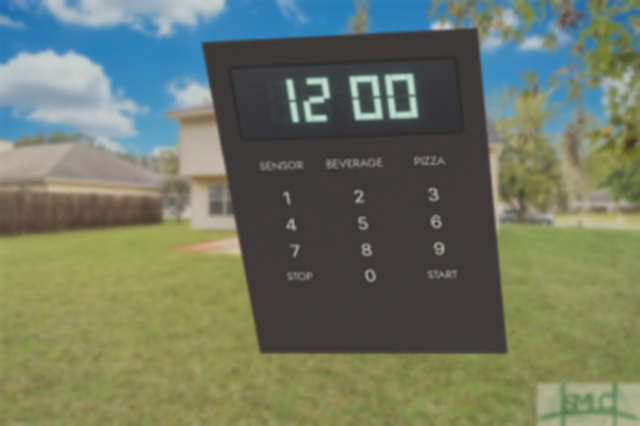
12:00
